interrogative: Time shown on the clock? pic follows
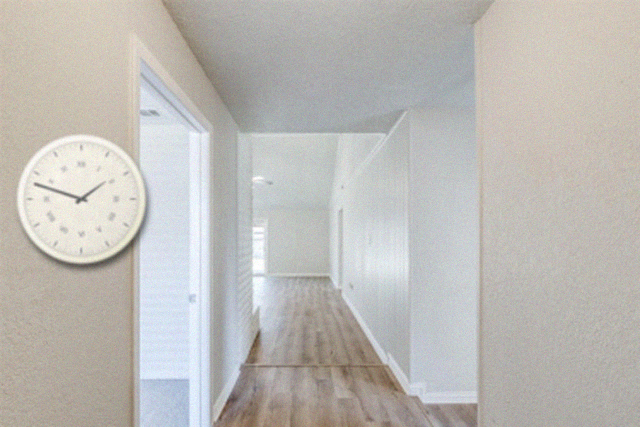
1:48
